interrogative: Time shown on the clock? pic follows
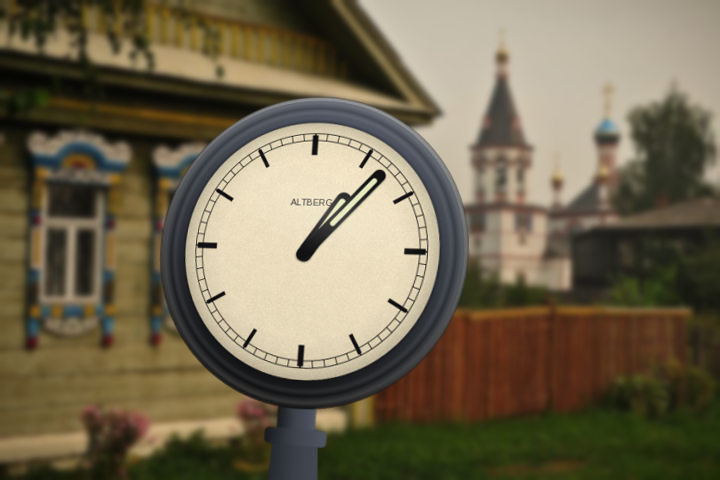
1:07
